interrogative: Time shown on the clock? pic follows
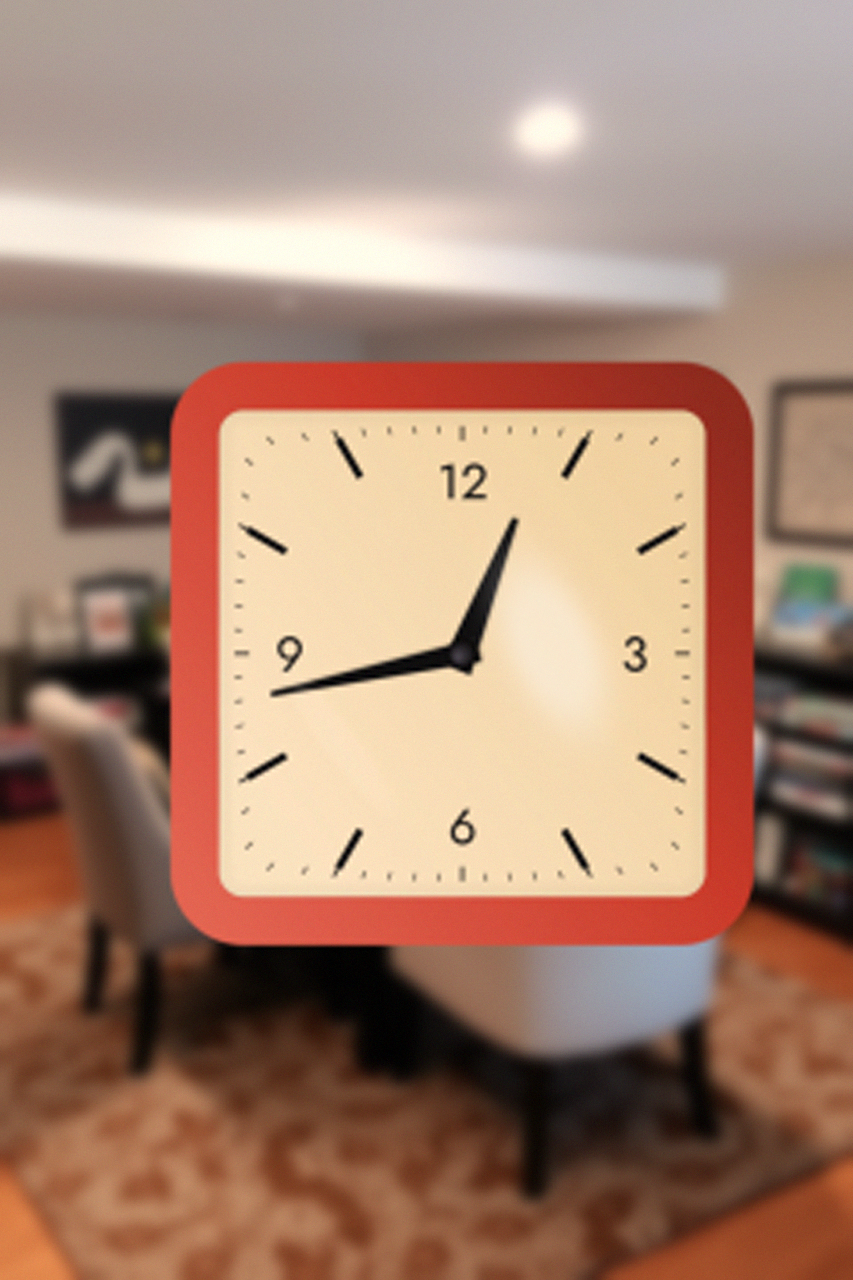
12:43
